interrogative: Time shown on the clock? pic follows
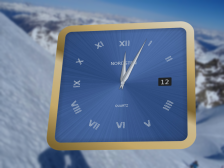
12:04
